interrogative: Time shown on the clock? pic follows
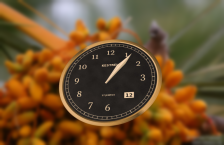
1:06
